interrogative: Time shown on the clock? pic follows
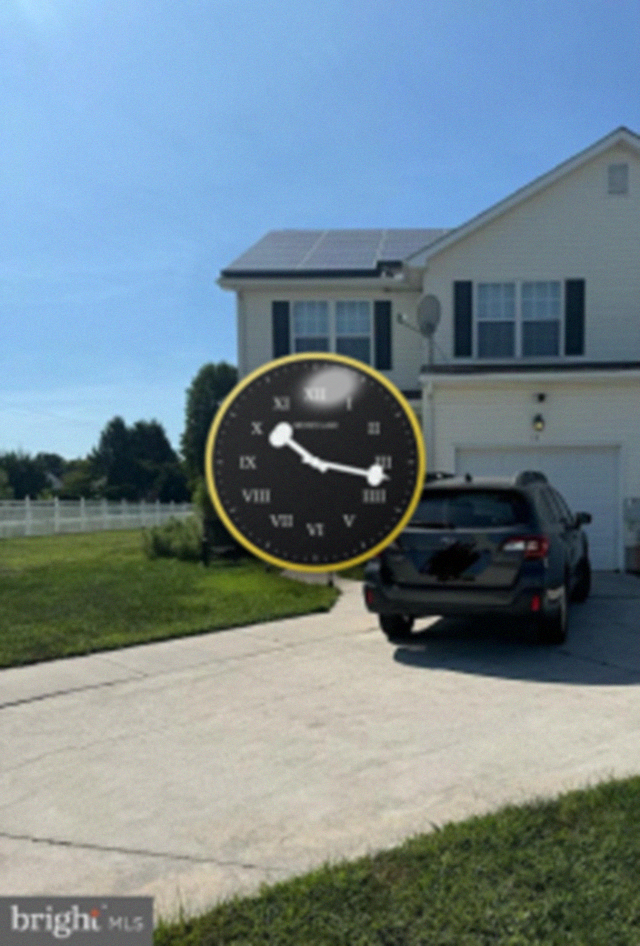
10:17
